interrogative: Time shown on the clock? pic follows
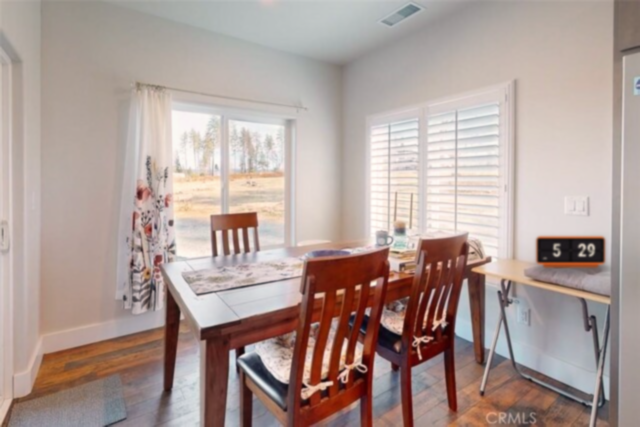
5:29
